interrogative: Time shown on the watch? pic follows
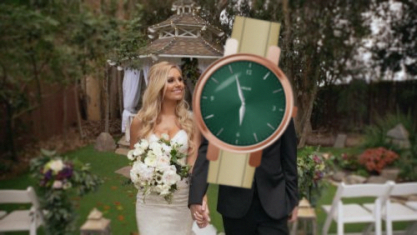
5:56
